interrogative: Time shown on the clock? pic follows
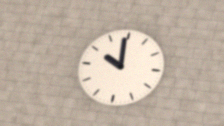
9:59
